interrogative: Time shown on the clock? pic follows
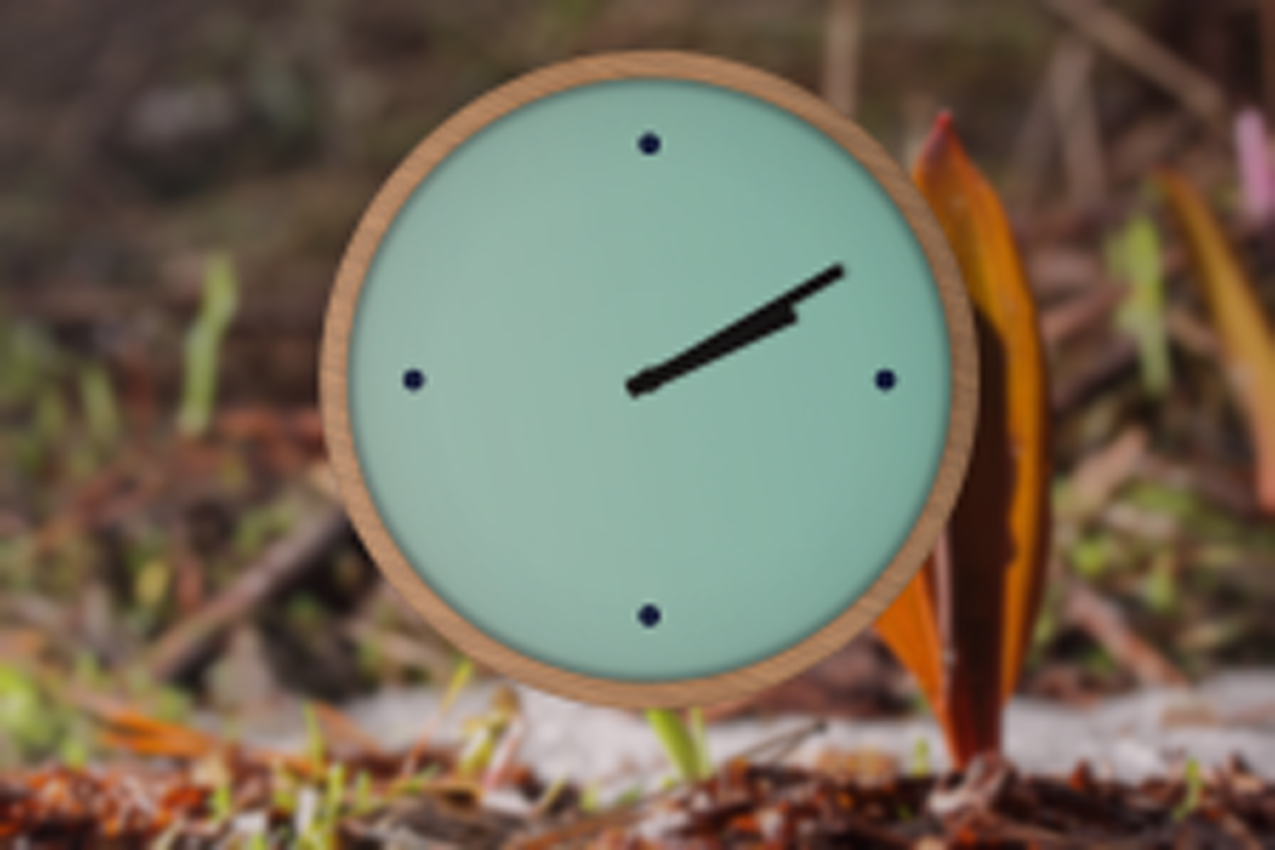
2:10
